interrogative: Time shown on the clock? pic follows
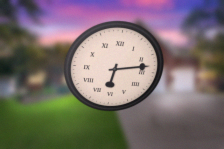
6:13
